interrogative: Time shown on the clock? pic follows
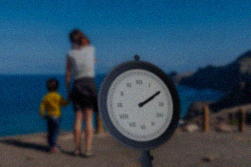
2:10
